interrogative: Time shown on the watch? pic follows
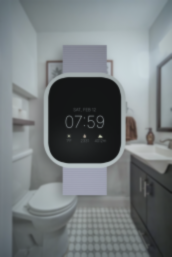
7:59
